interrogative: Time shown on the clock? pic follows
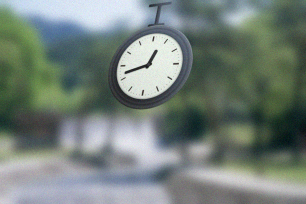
12:42
